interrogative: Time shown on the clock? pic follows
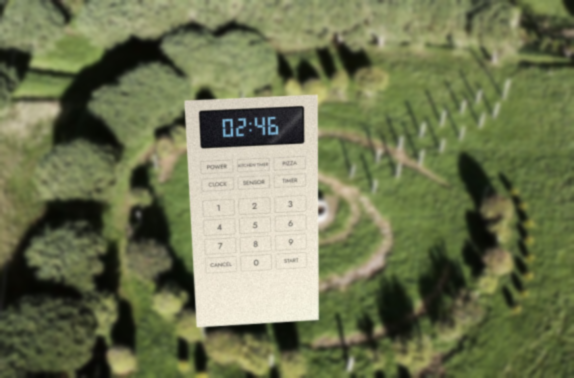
2:46
